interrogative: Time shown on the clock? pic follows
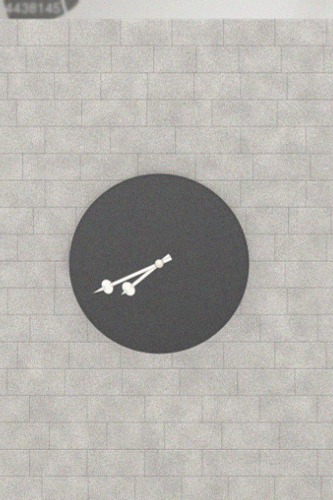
7:41
